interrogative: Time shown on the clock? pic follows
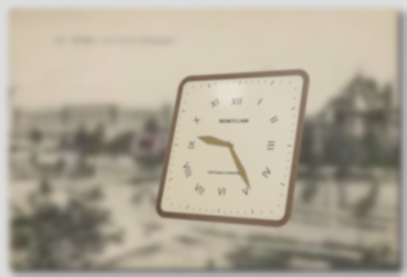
9:24
